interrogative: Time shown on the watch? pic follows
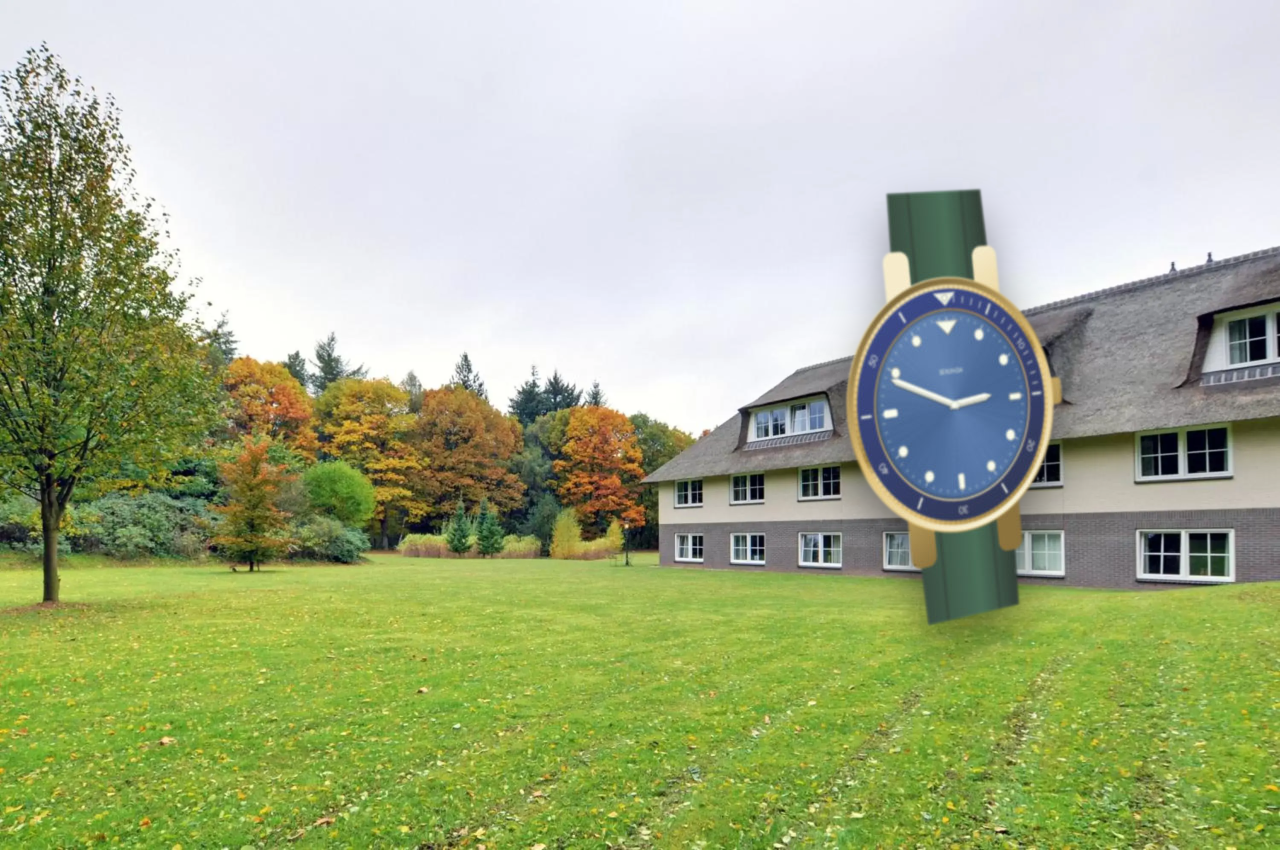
2:49
